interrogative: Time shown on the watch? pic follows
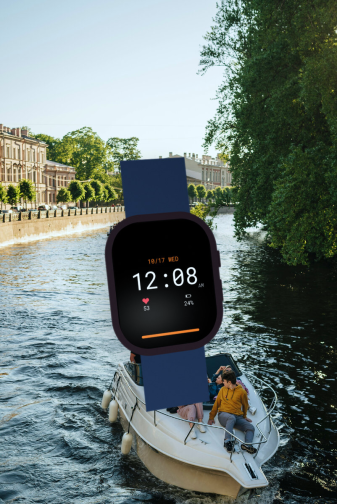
12:08
